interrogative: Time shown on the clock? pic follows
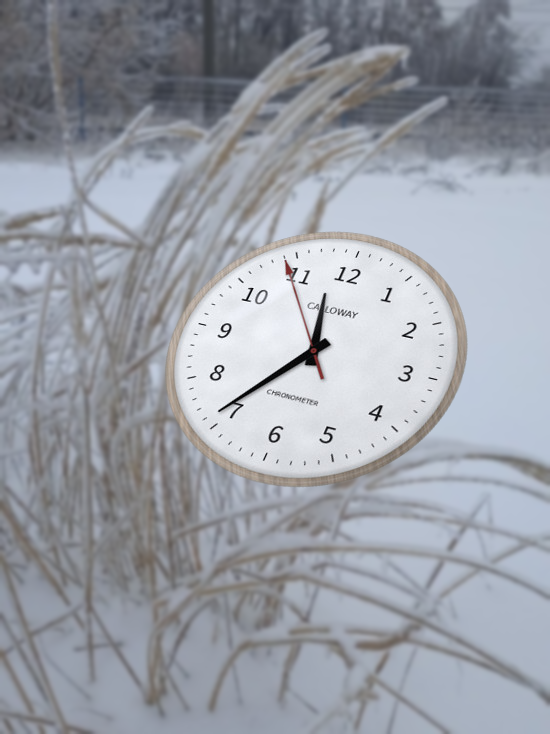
11:35:54
